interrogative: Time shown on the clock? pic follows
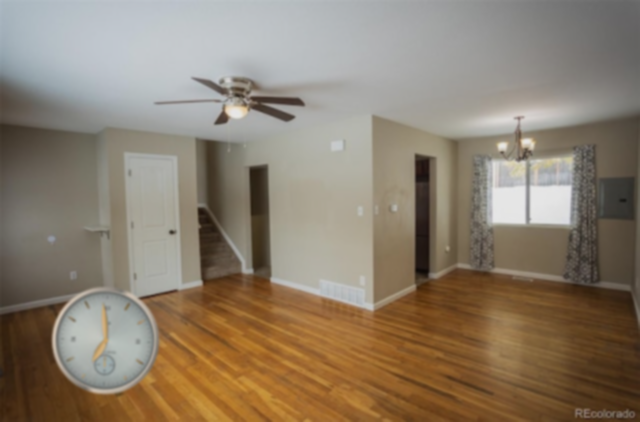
6:59
